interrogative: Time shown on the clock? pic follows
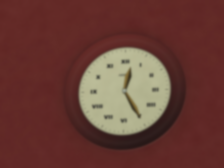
12:25
